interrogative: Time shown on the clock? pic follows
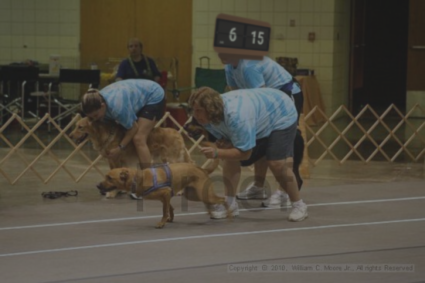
6:15
